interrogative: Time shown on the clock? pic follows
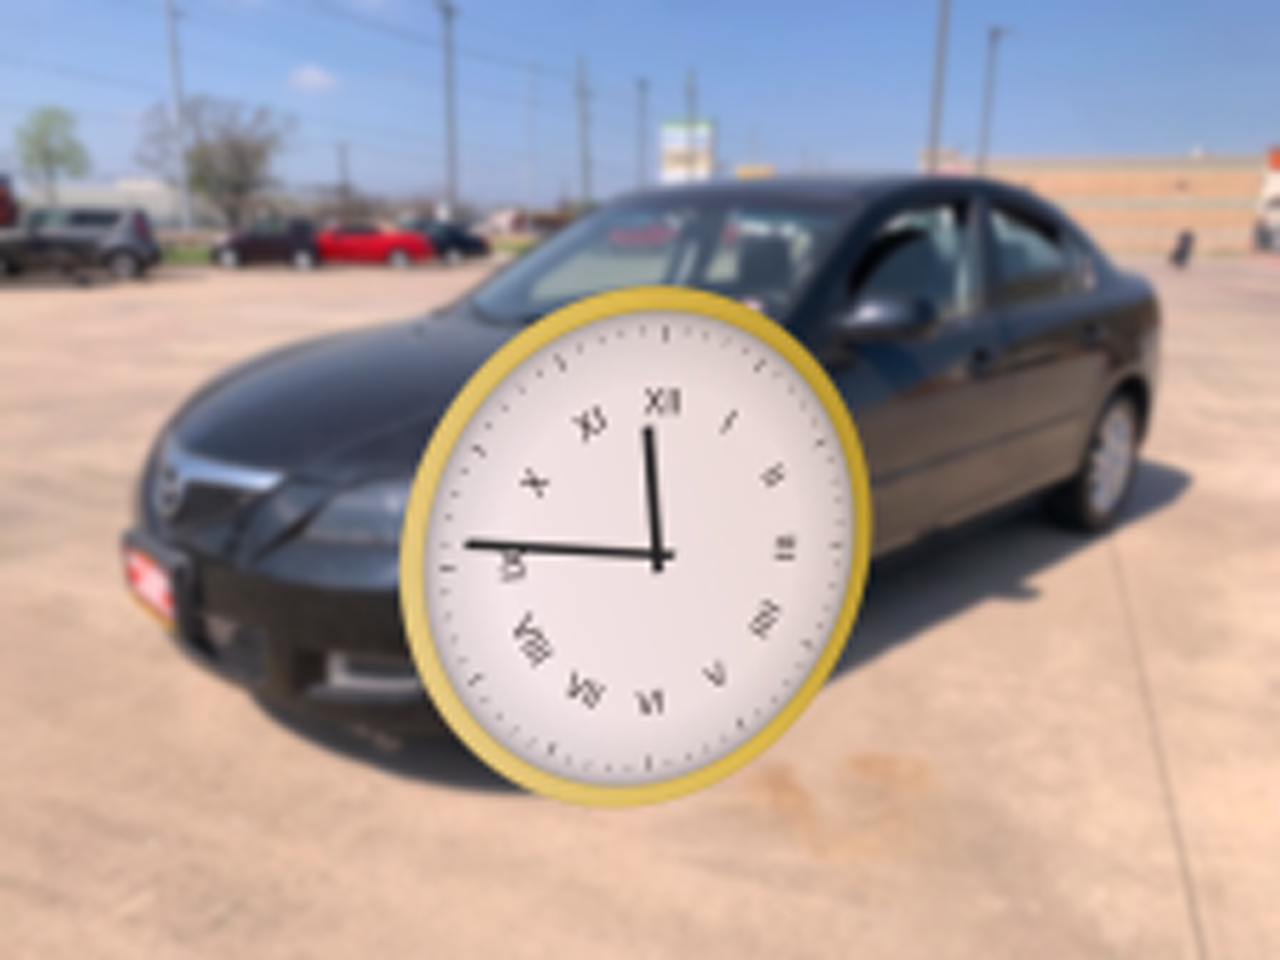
11:46
